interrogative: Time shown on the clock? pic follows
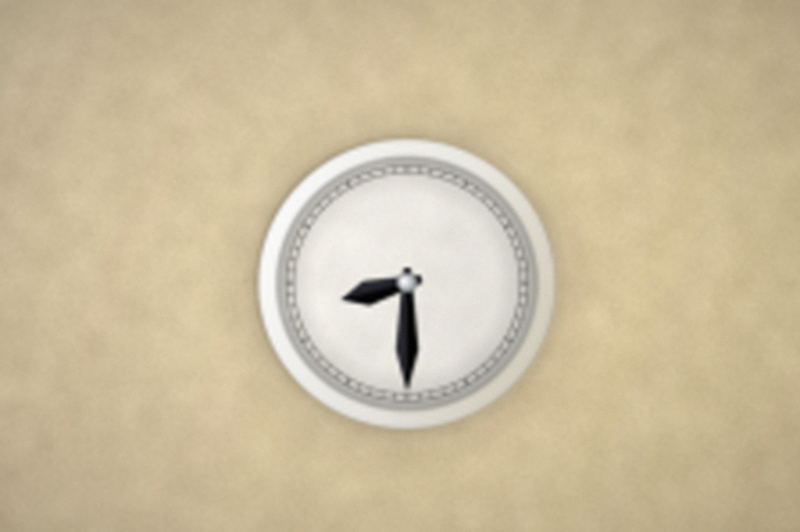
8:30
